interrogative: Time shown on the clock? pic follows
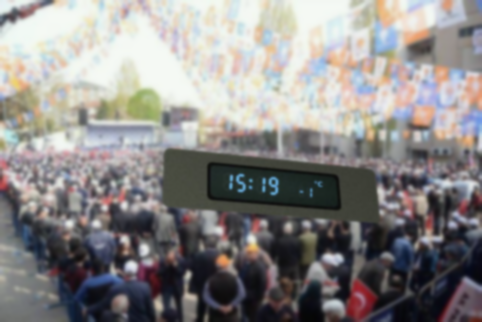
15:19
